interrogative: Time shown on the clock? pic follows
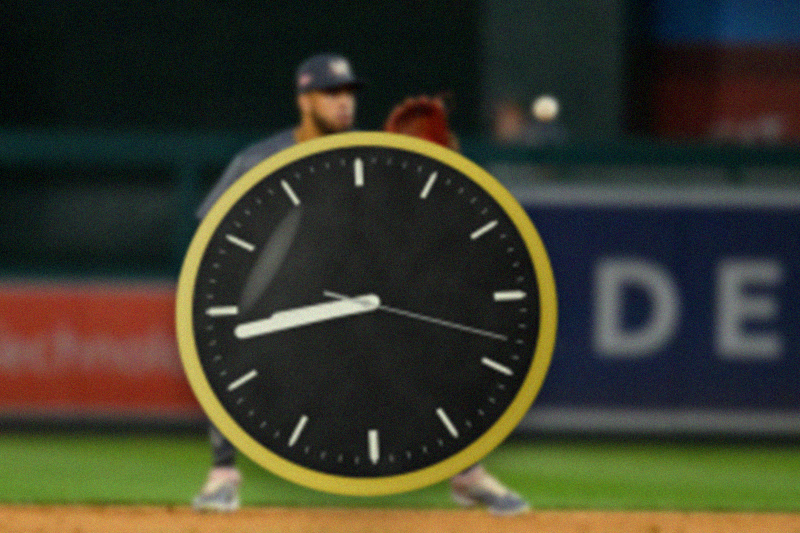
8:43:18
